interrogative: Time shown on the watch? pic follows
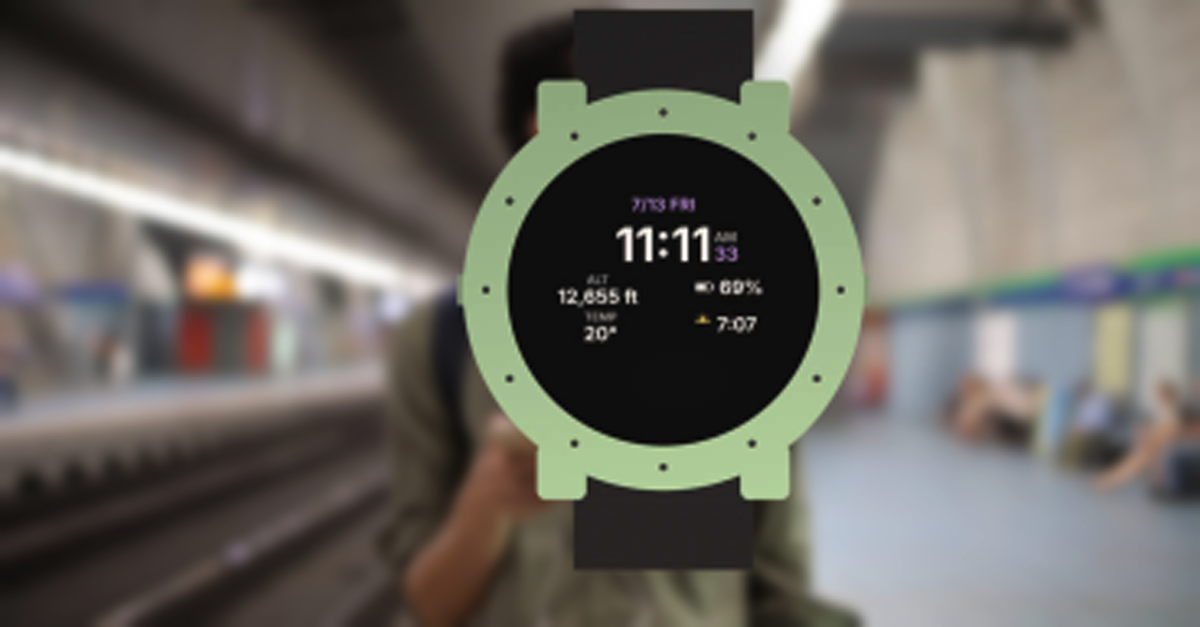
11:11
